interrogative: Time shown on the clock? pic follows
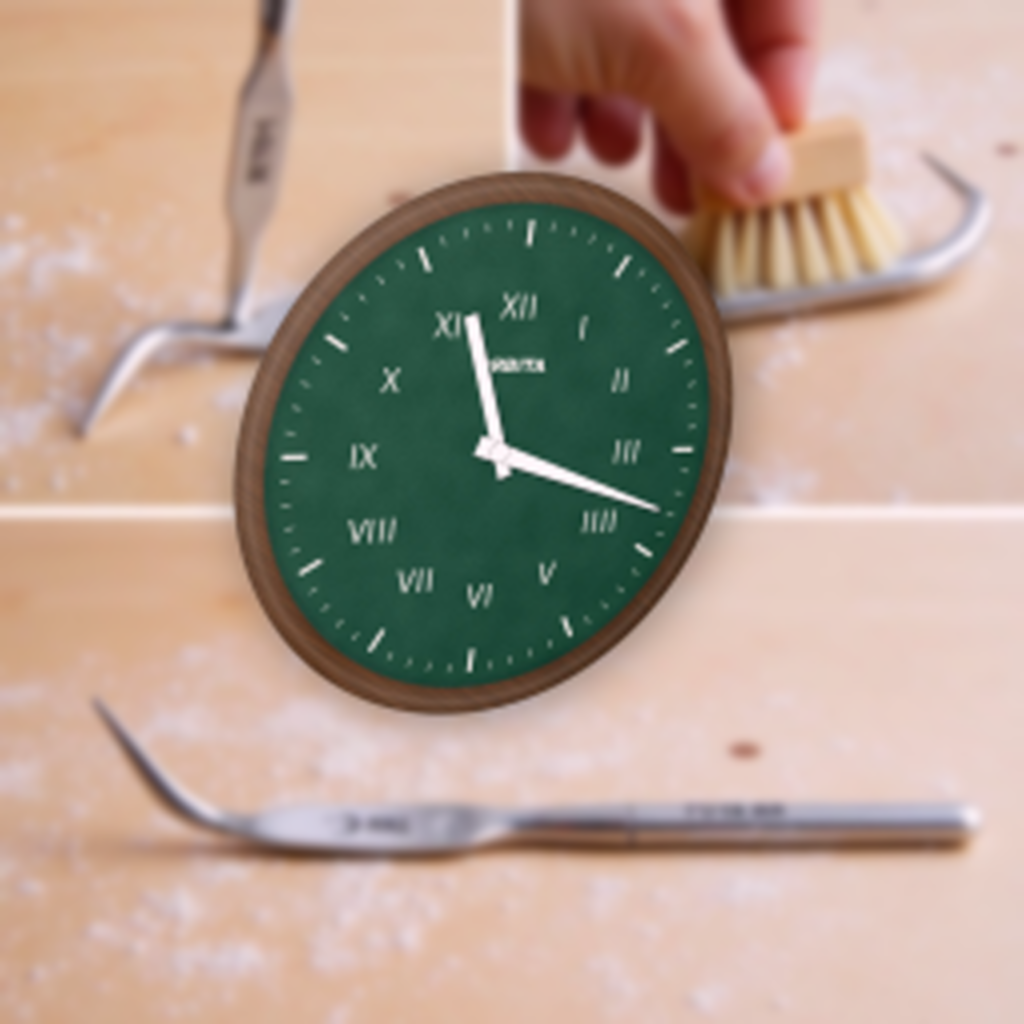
11:18
